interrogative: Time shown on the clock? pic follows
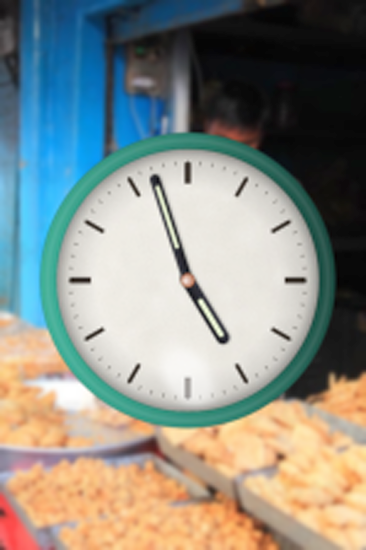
4:57
